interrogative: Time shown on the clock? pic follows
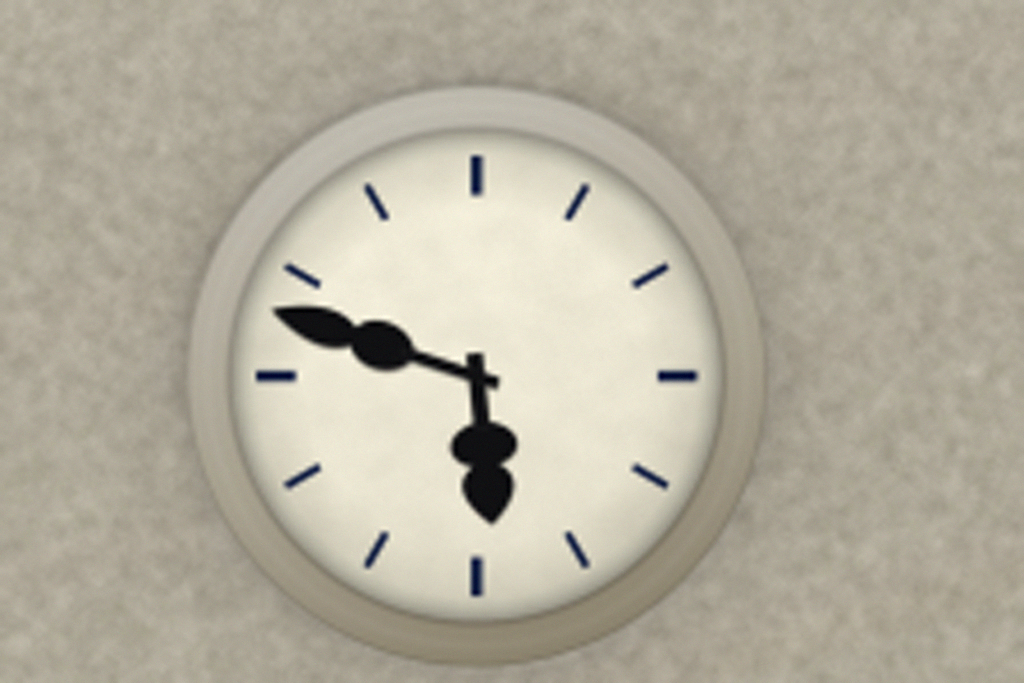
5:48
